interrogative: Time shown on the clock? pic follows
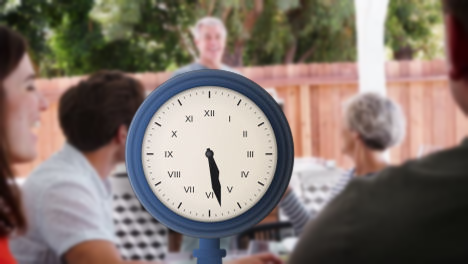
5:28
